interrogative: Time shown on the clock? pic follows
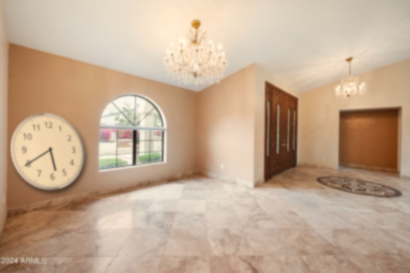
5:40
